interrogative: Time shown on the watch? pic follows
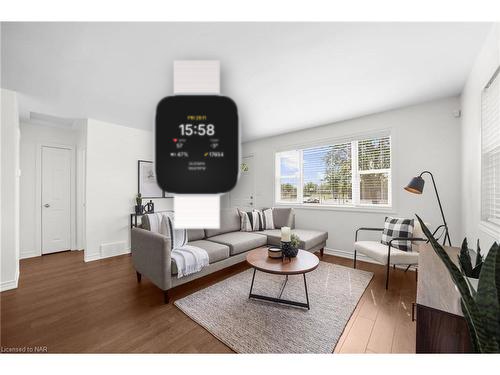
15:58
